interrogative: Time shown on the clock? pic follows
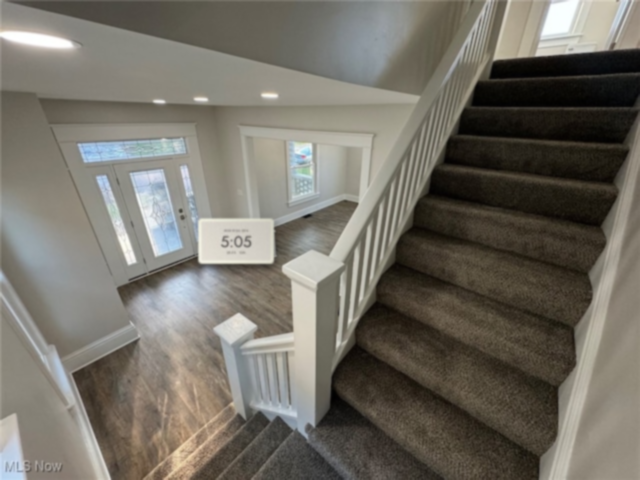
5:05
